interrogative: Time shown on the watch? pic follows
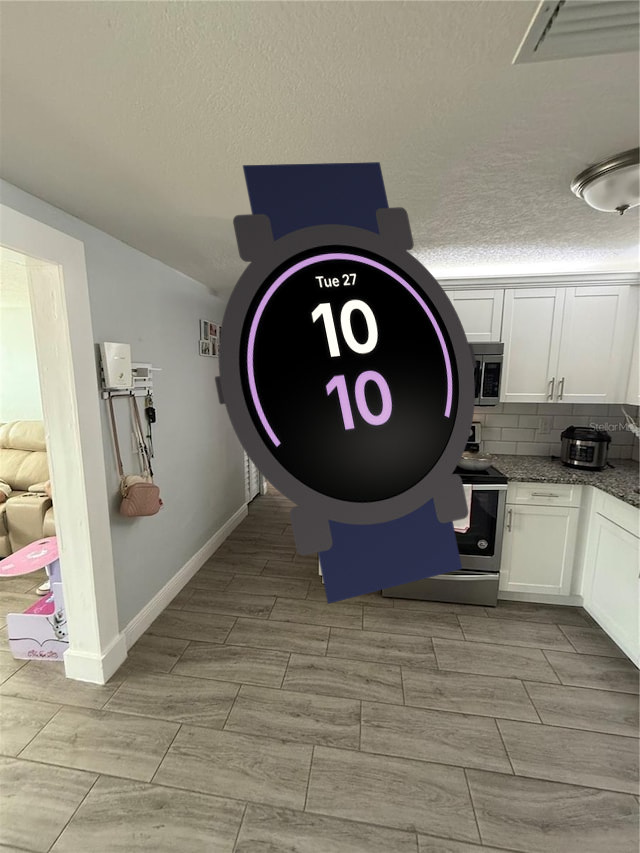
10:10
